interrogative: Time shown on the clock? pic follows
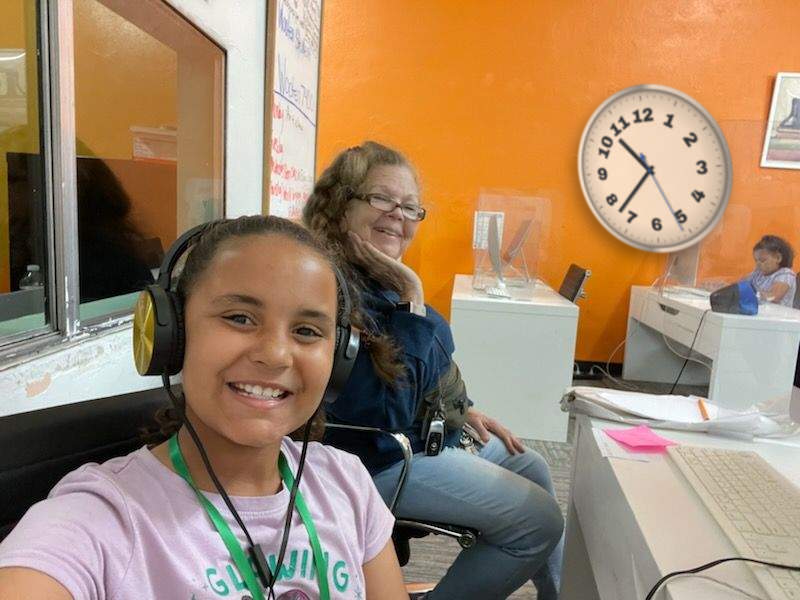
10:37:26
